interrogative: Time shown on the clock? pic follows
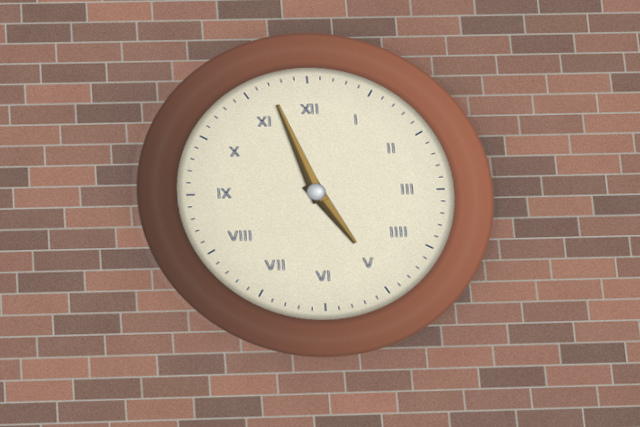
4:57
